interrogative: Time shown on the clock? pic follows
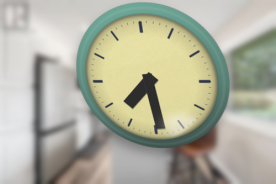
7:29
